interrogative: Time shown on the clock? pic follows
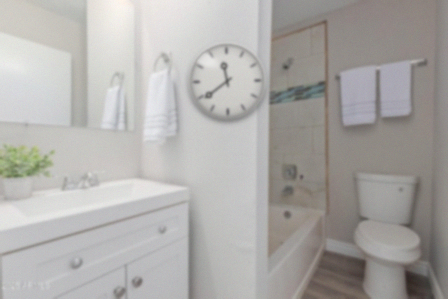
11:39
